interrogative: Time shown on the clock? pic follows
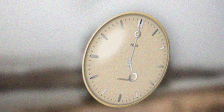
5:00
